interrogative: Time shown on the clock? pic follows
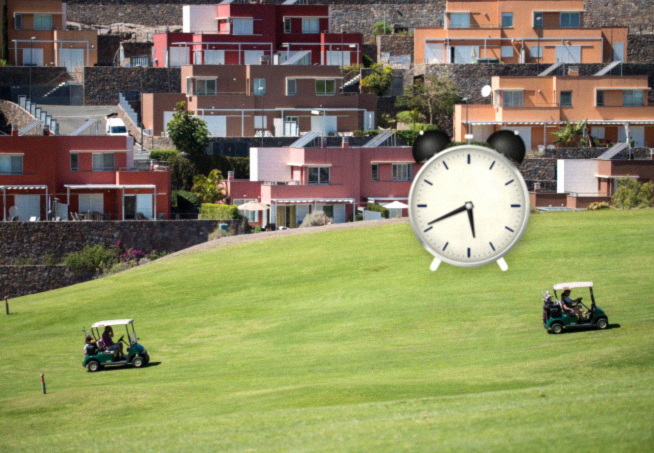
5:41
